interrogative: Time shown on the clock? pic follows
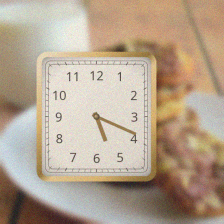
5:19
